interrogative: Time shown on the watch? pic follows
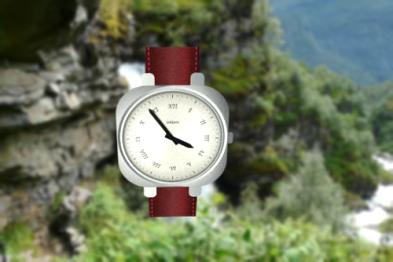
3:54
